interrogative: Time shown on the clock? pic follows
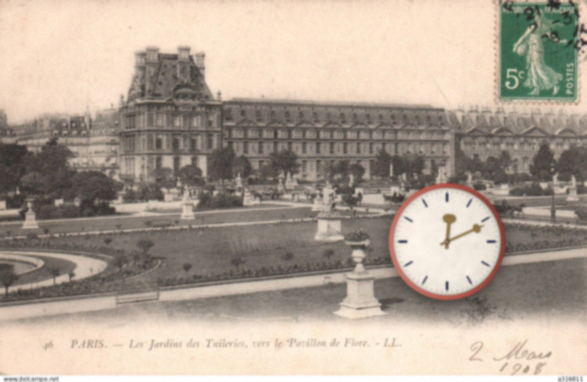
12:11
